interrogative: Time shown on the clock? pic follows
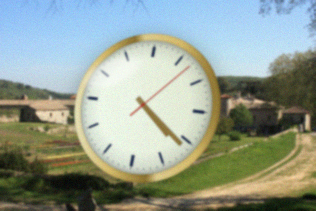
4:21:07
